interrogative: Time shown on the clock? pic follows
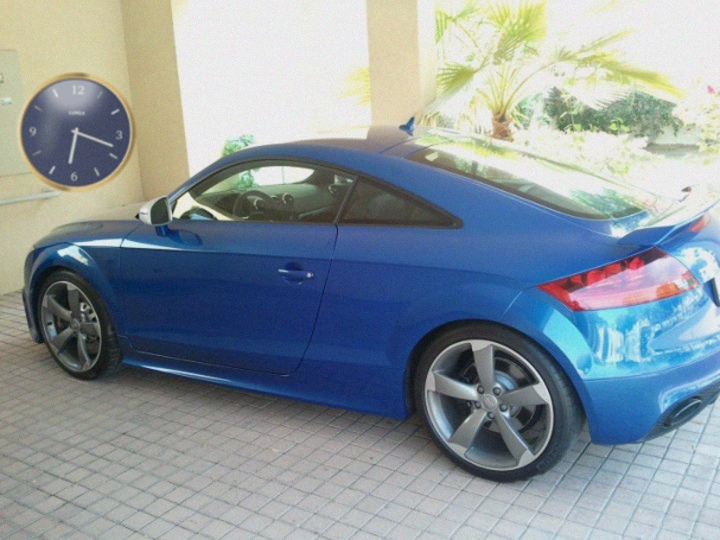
6:18
